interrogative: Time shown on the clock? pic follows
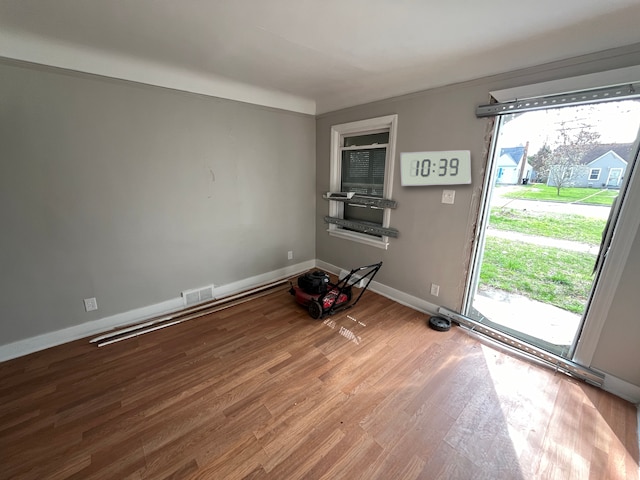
10:39
